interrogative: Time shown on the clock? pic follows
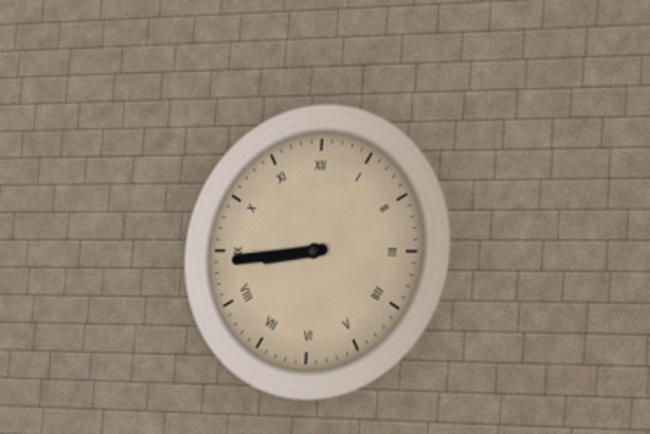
8:44
